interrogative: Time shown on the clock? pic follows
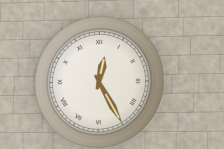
12:25
